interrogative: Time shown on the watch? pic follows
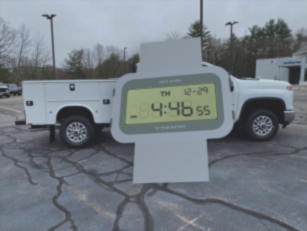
4:46
